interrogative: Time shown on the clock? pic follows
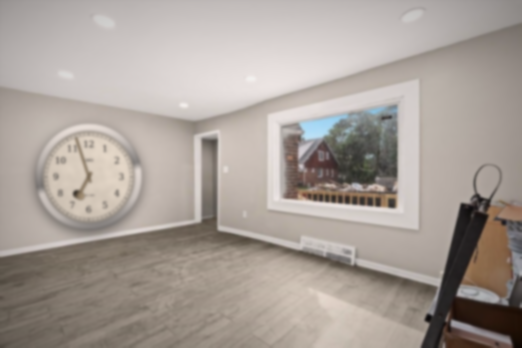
6:57
